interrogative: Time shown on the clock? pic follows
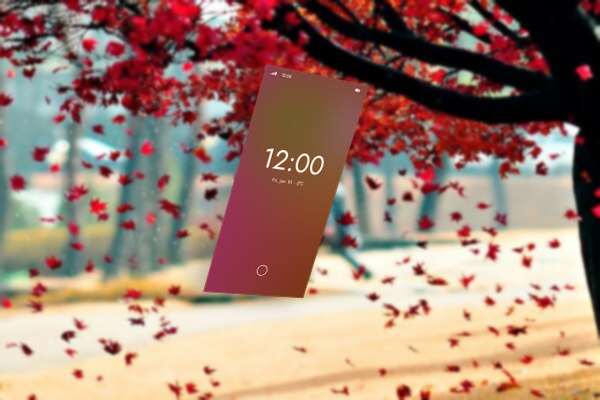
12:00
